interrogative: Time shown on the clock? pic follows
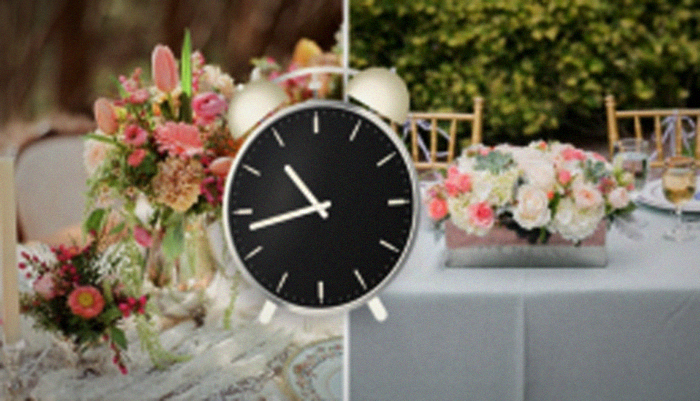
10:43
